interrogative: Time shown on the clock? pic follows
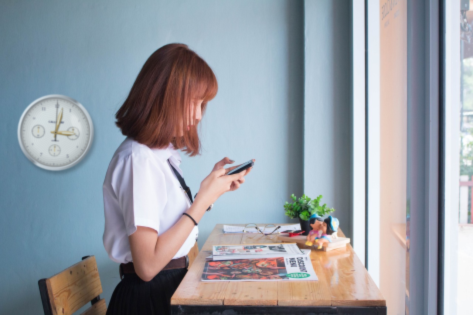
3:02
